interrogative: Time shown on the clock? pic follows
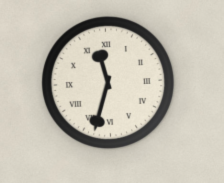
11:33
